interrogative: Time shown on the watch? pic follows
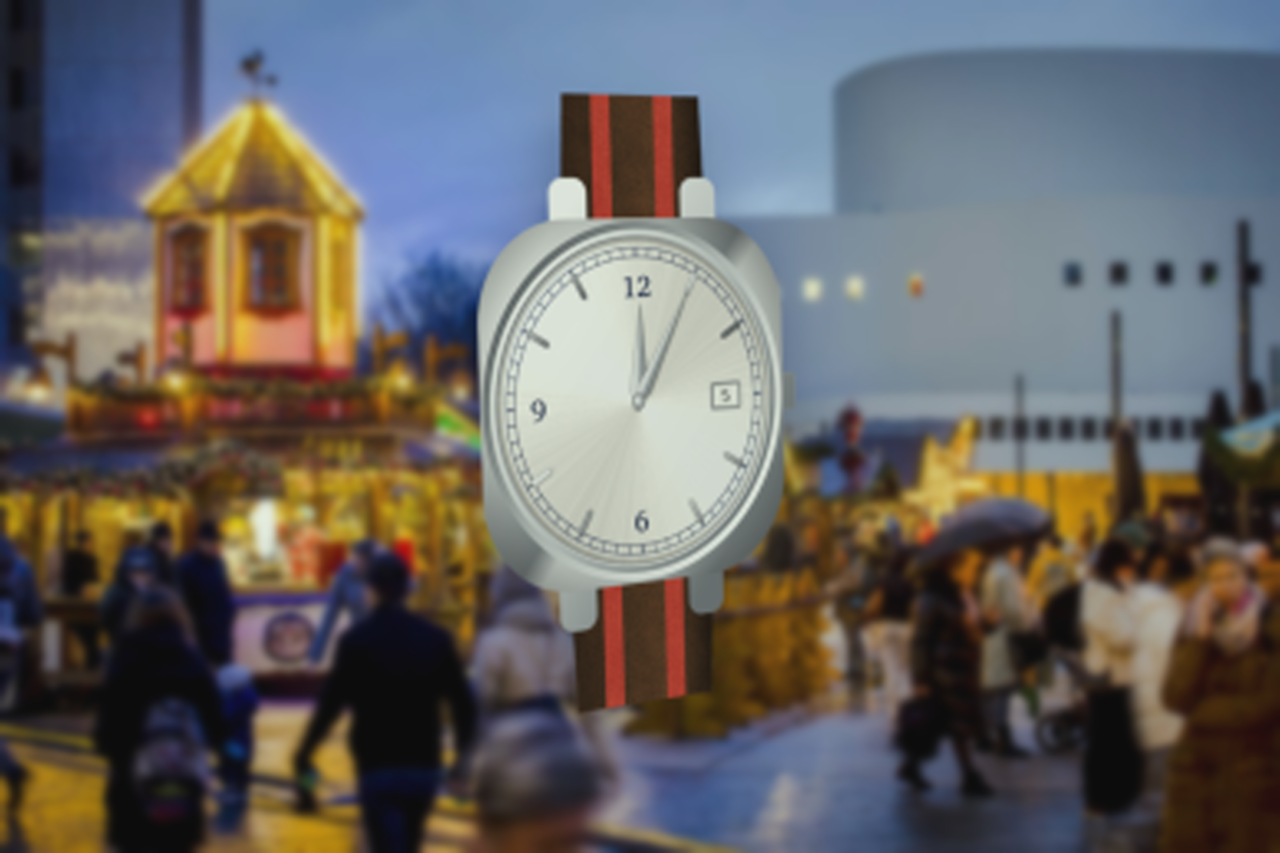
12:05
